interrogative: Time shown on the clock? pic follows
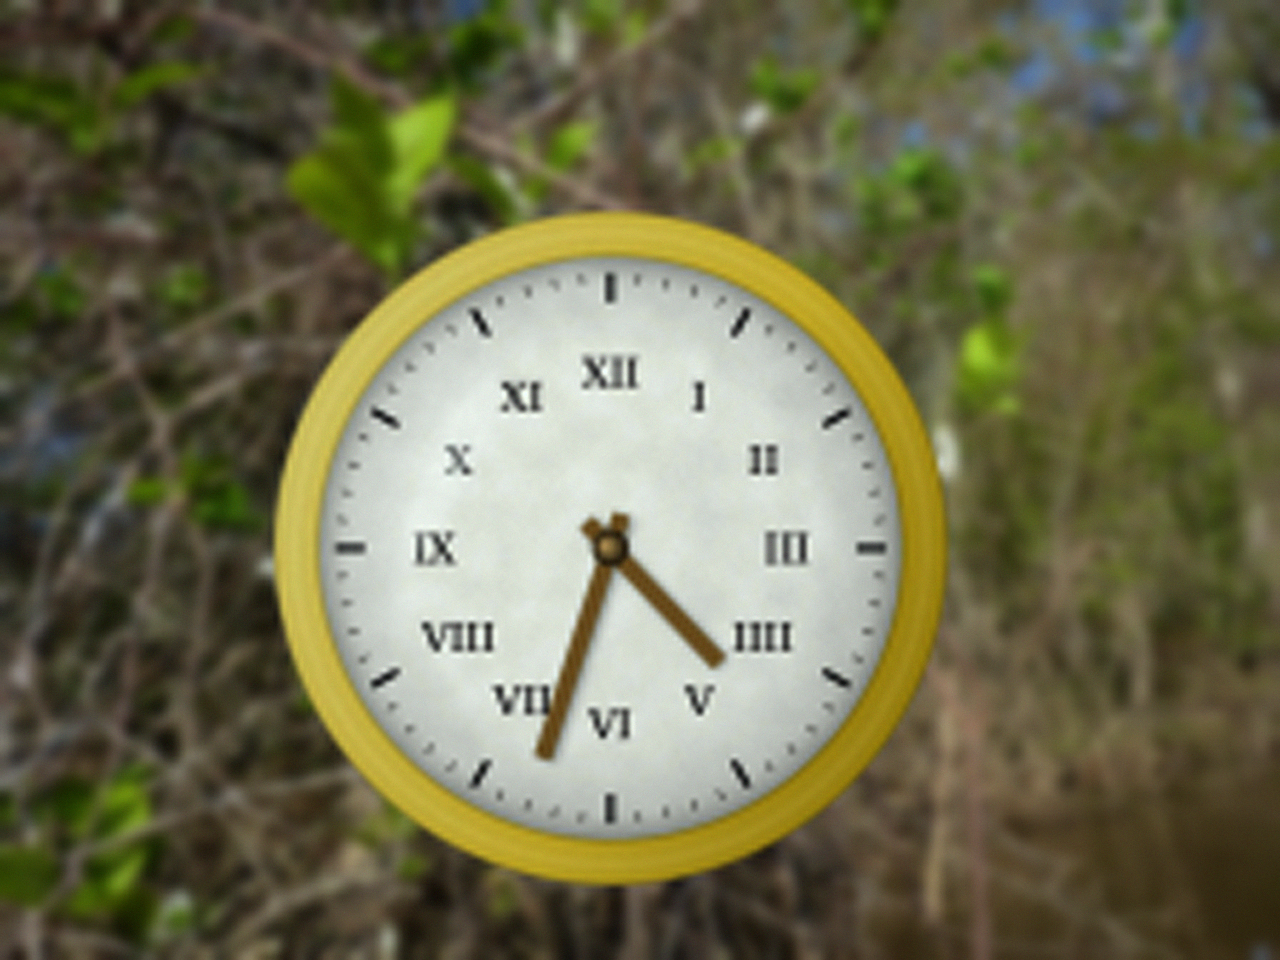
4:33
